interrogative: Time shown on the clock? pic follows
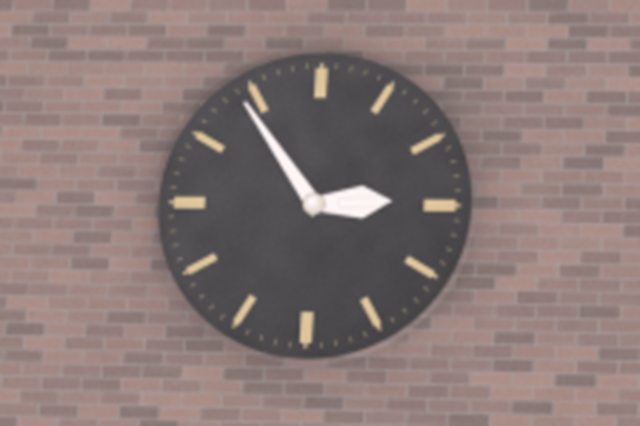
2:54
